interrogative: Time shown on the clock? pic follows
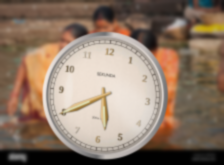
5:40
